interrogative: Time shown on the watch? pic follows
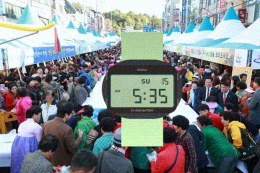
5:35
